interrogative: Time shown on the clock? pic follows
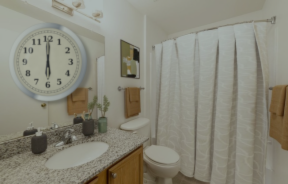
6:00
